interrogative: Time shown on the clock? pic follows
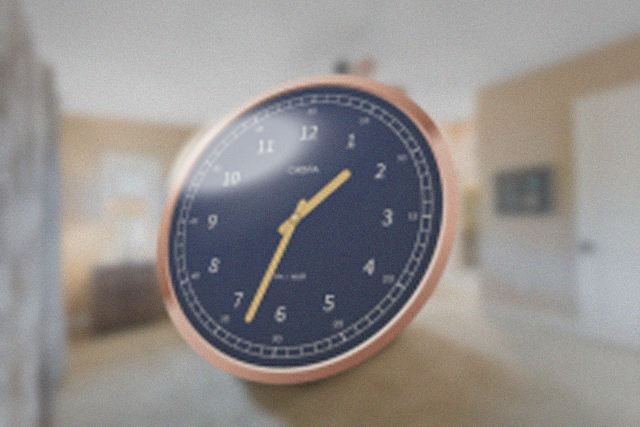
1:33
